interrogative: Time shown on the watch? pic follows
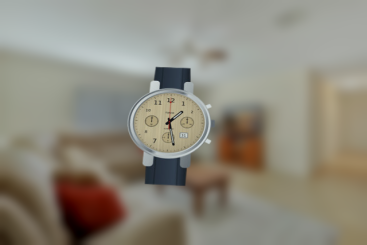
1:28
